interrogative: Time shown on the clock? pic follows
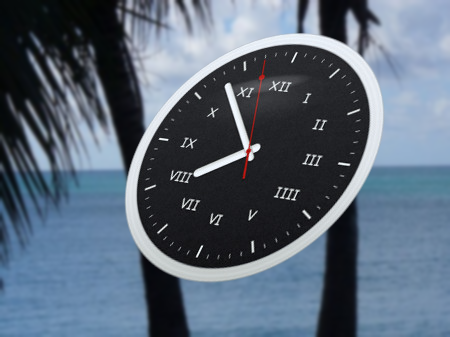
7:52:57
